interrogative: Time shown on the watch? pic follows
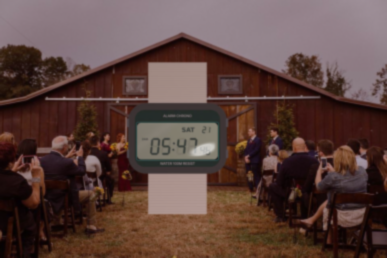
5:47
